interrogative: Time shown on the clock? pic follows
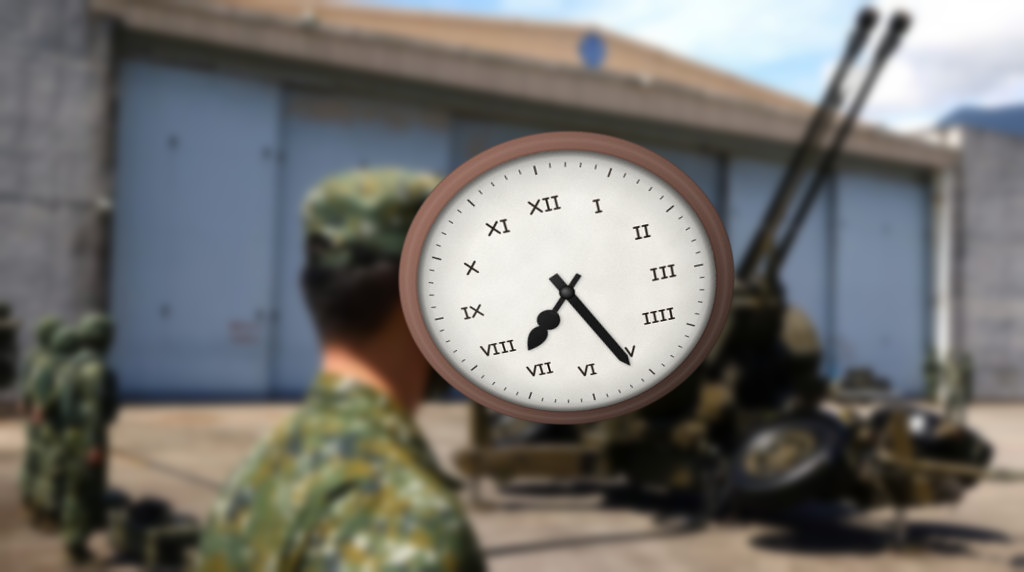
7:26
